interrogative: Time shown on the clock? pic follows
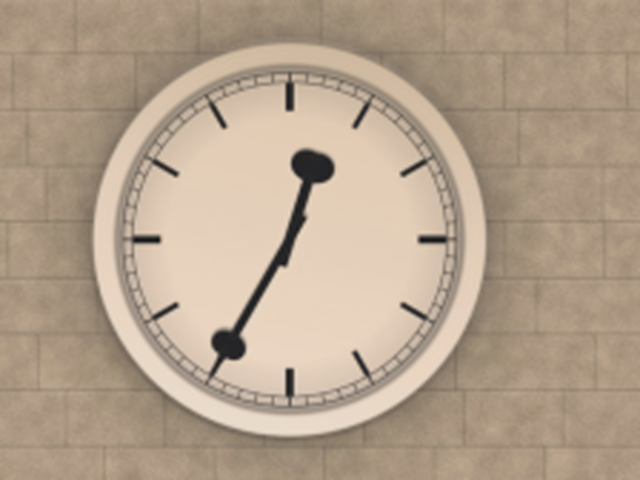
12:35
